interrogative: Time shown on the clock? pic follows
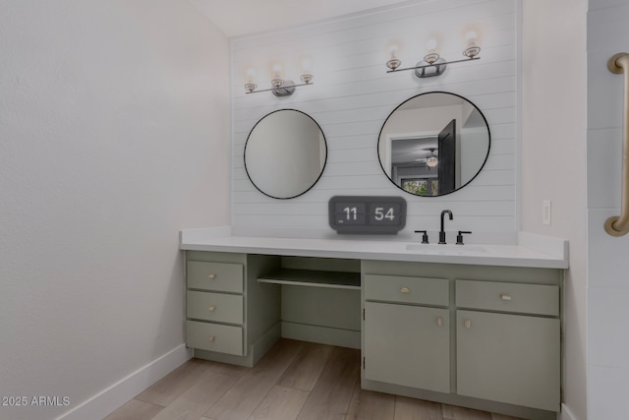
11:54
